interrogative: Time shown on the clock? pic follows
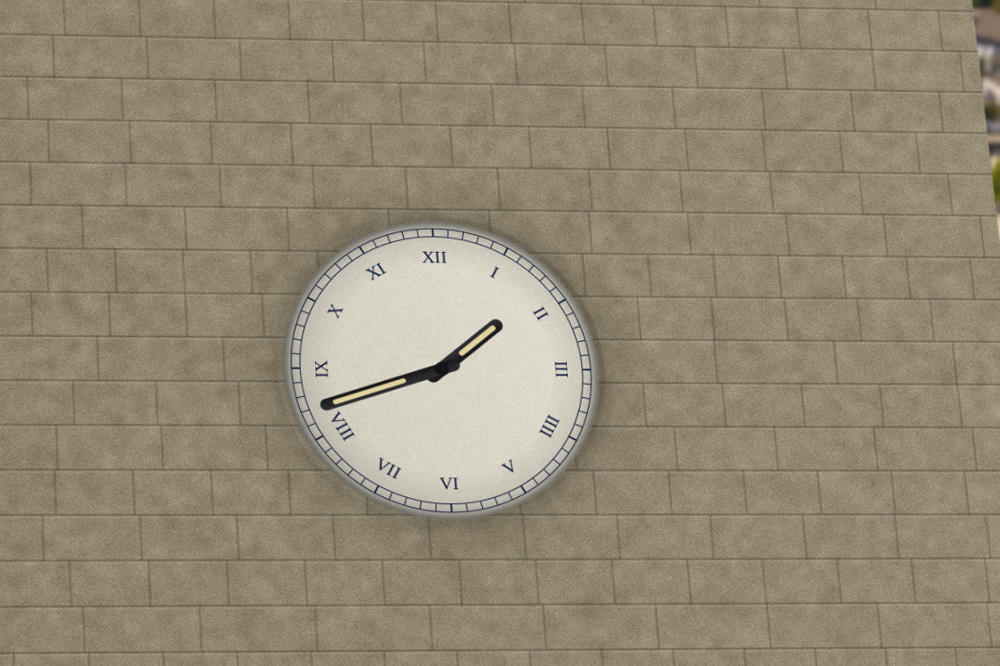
1:42
